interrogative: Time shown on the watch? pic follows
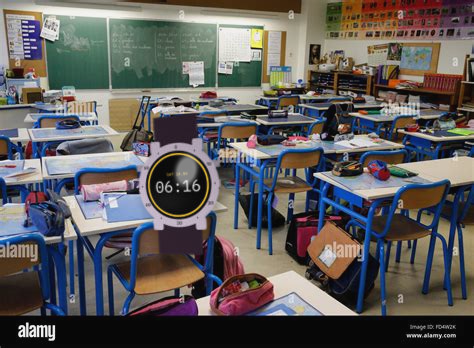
6:16
